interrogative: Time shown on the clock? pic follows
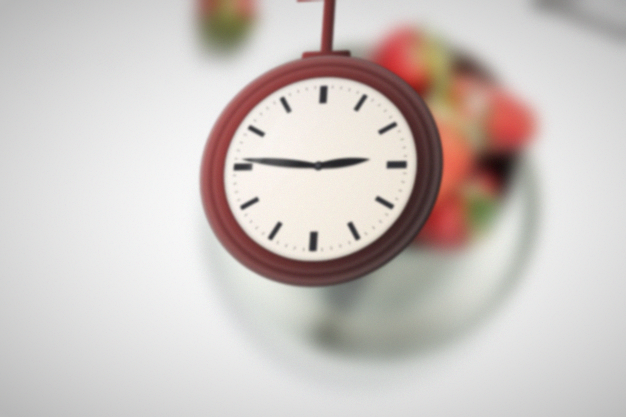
2:46
